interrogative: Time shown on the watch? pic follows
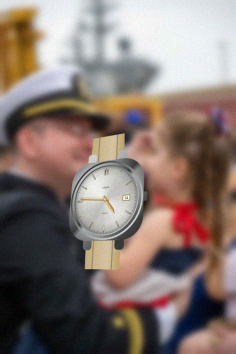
4:46
